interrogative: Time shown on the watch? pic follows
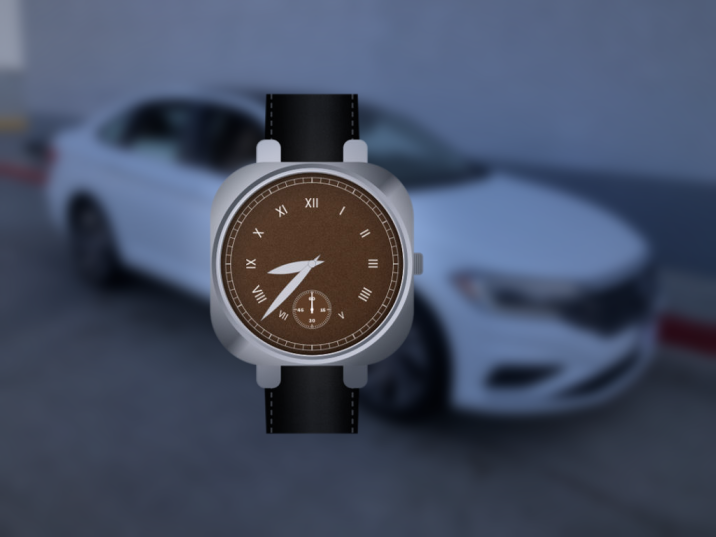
8:37
